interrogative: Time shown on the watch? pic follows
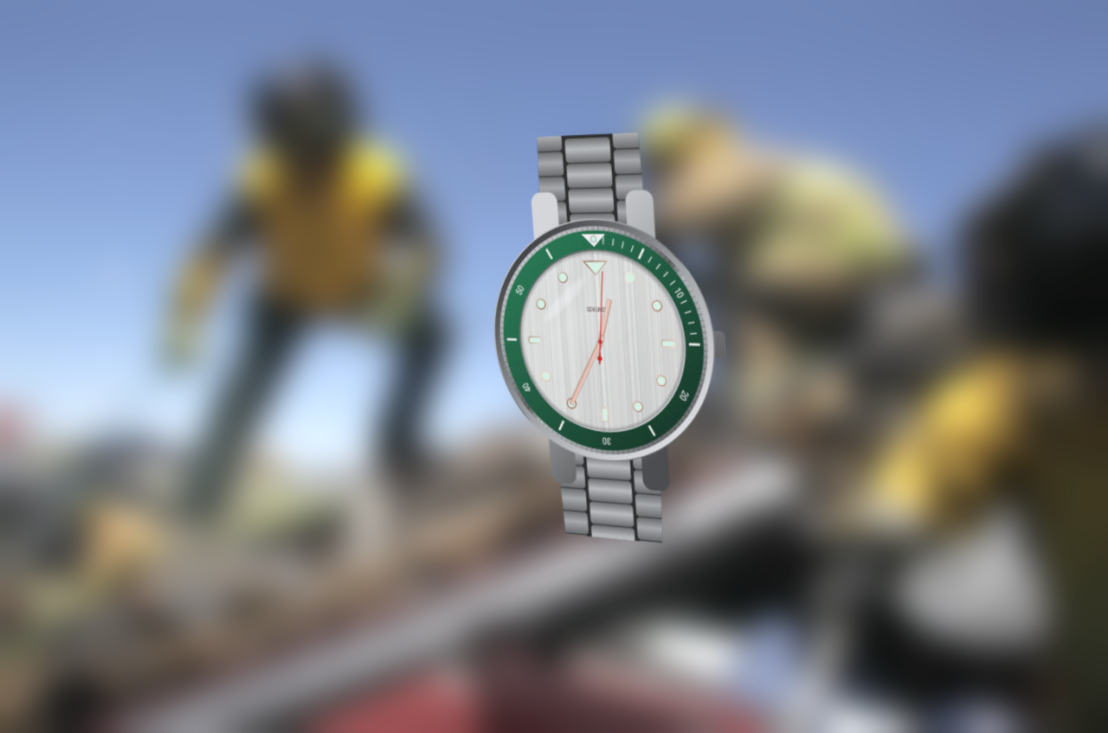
12:35:01
